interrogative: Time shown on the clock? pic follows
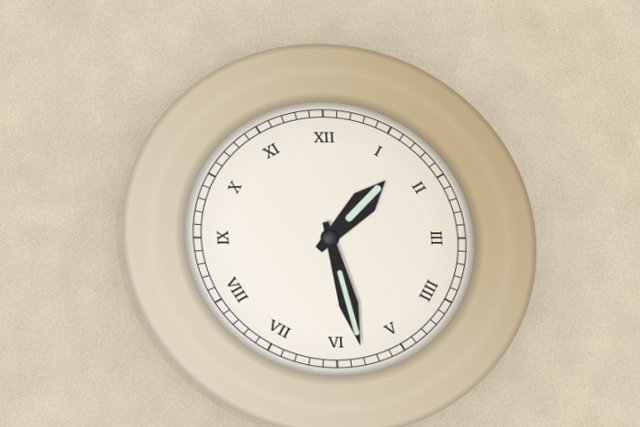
1:28
